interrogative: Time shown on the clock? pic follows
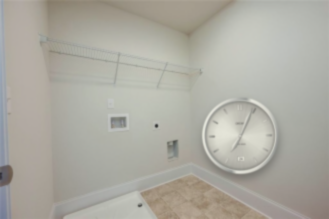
7:04
